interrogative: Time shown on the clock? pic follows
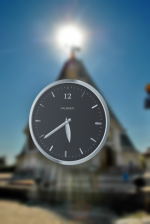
5:39
